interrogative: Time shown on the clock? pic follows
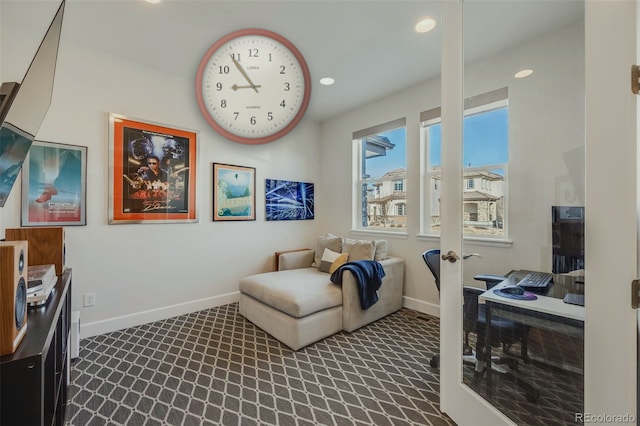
8:54
